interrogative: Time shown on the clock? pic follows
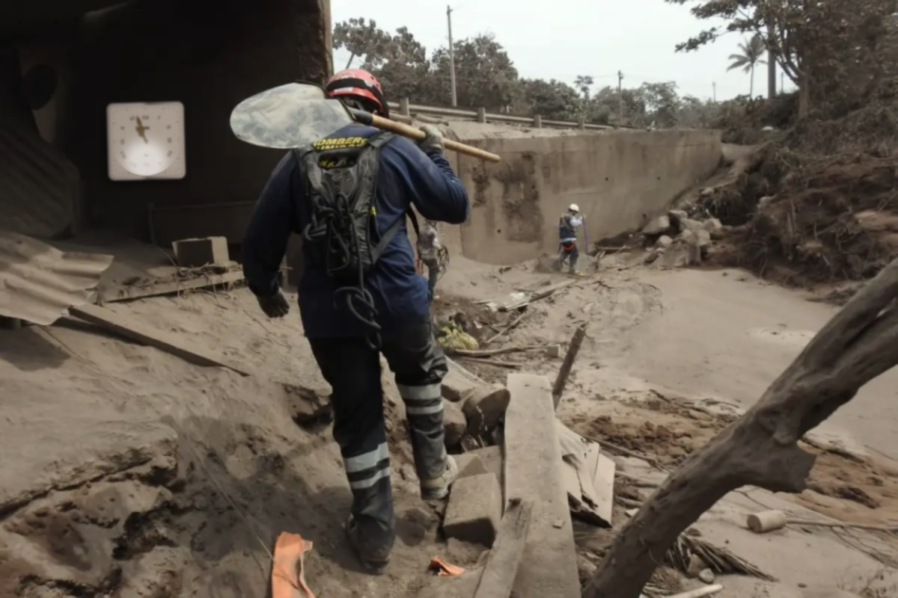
10:57
